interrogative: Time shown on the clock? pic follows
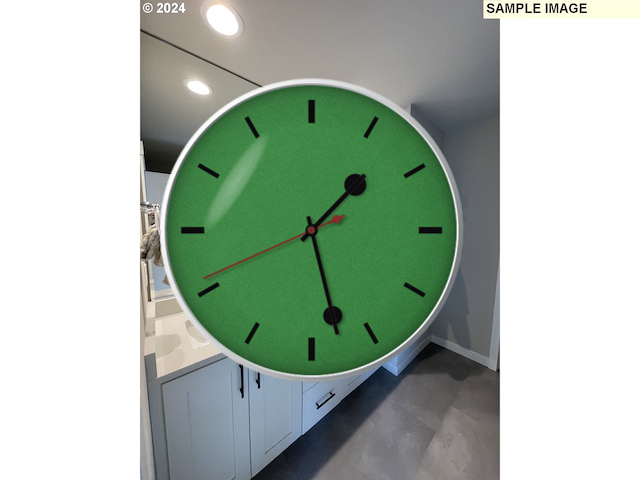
1:27:41
